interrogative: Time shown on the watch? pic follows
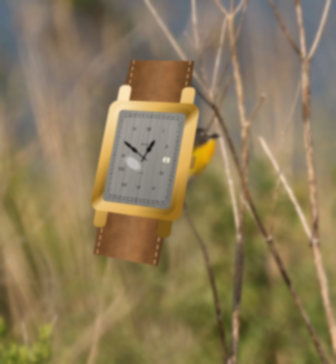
12:50
